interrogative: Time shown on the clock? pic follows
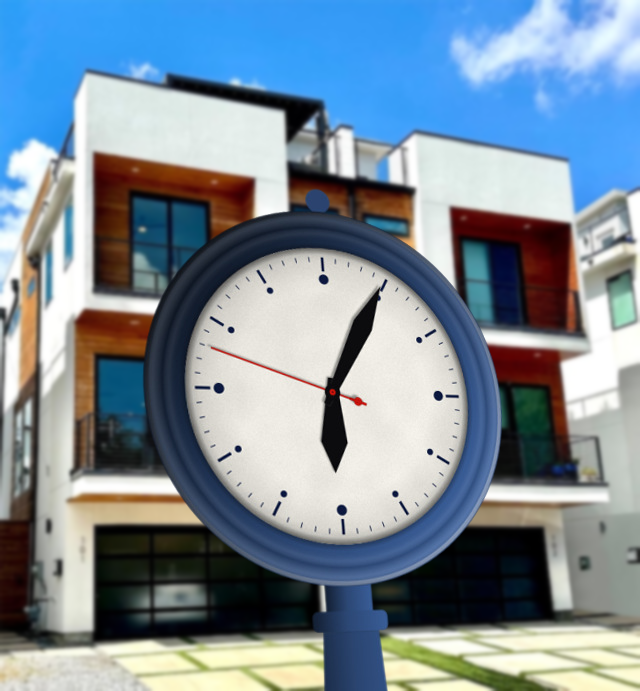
6:04:48
